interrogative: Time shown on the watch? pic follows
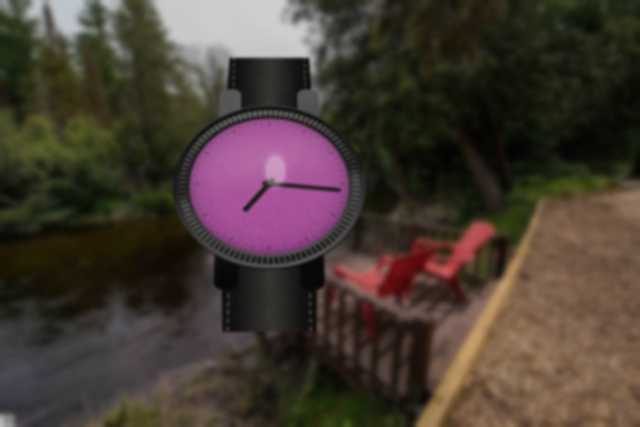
7:16
